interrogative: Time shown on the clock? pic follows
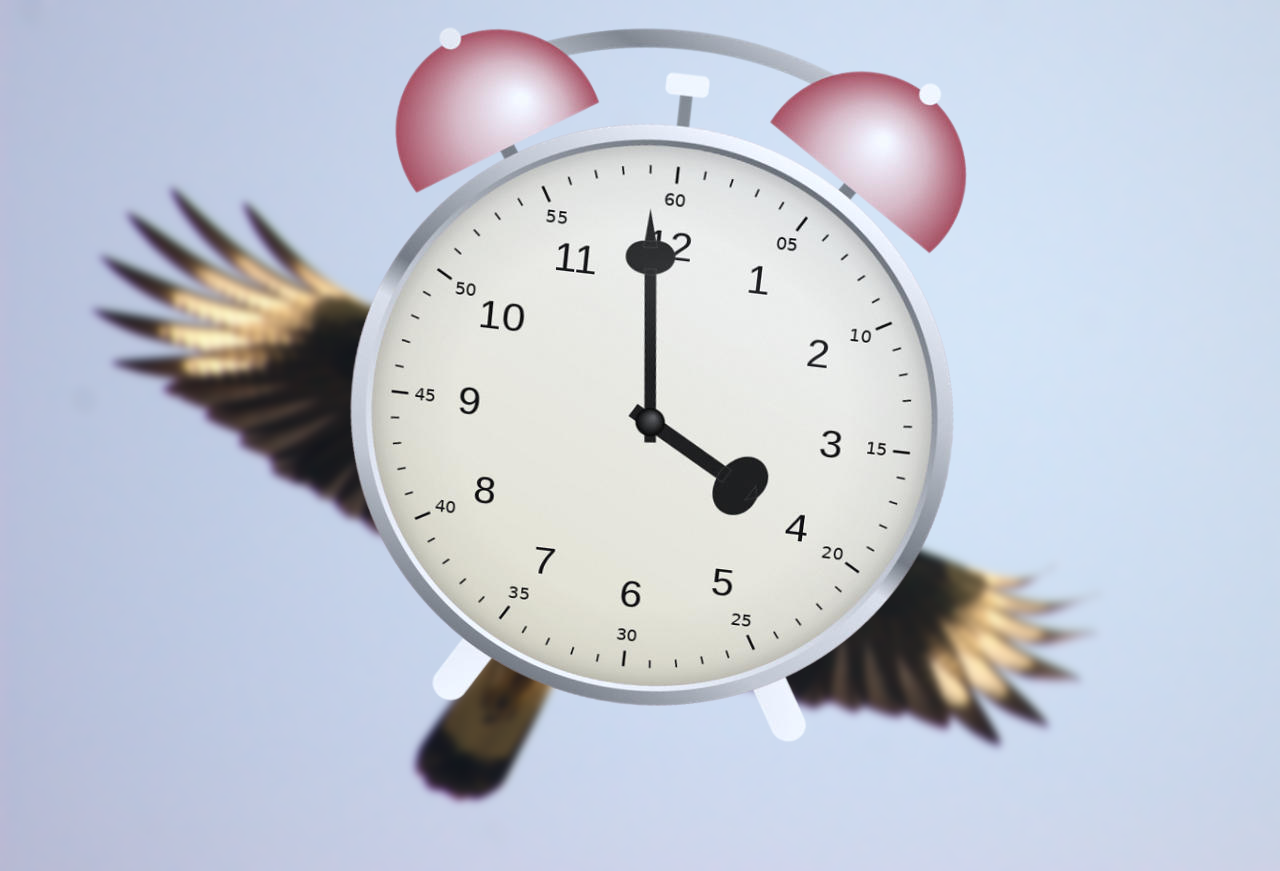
3:59
